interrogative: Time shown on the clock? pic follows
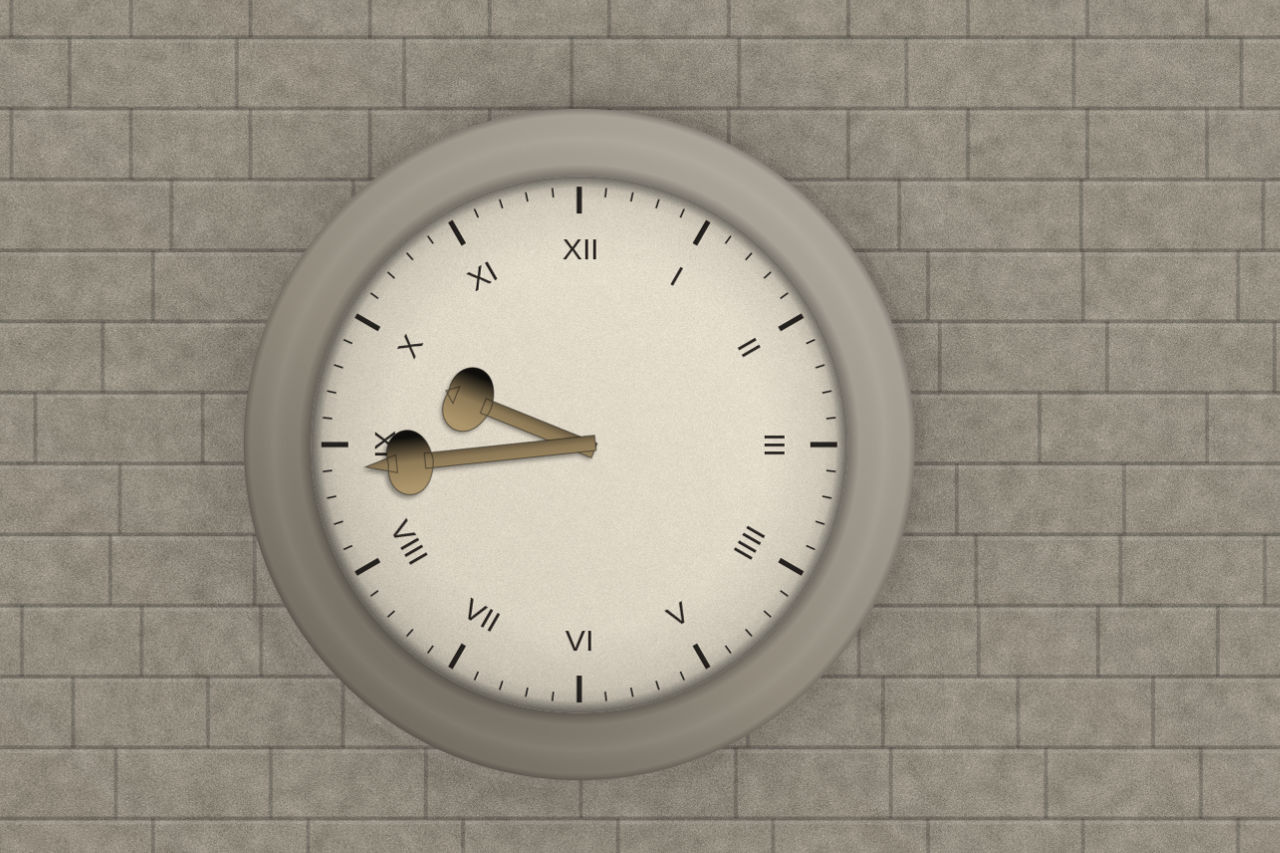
9:44
